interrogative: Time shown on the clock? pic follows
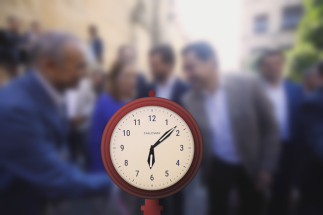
6:08
